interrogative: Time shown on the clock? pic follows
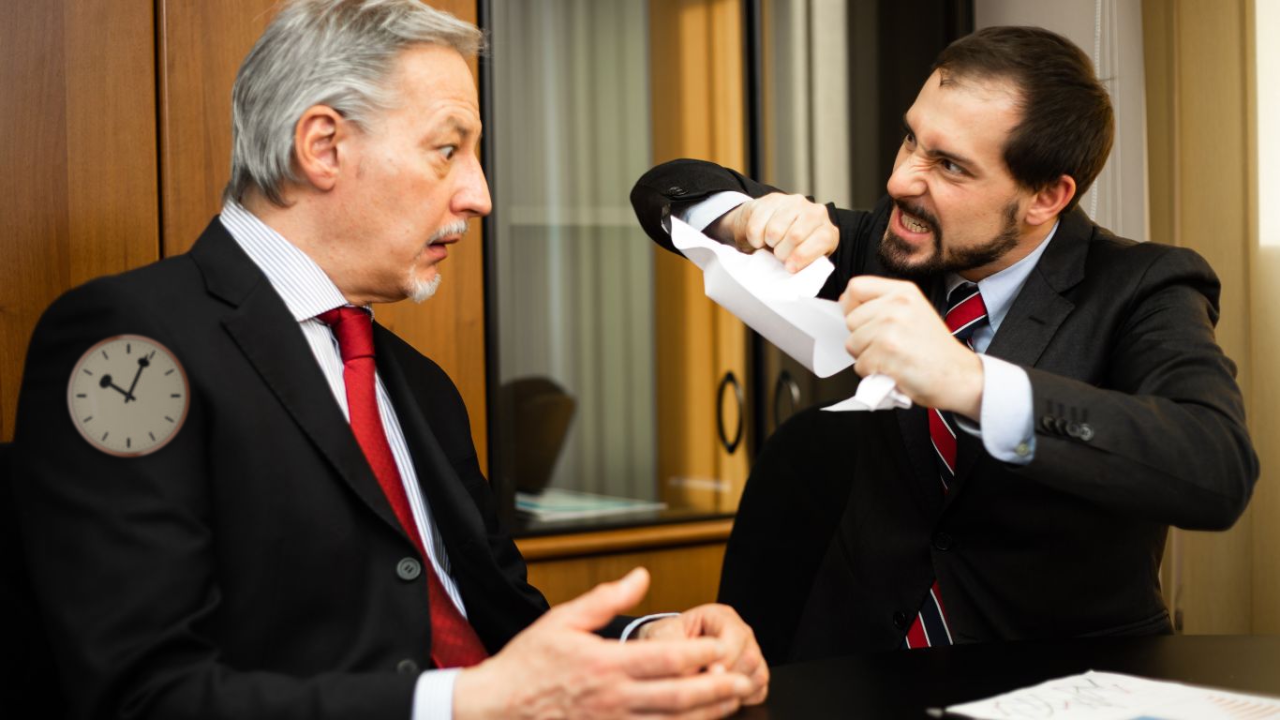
10:04
